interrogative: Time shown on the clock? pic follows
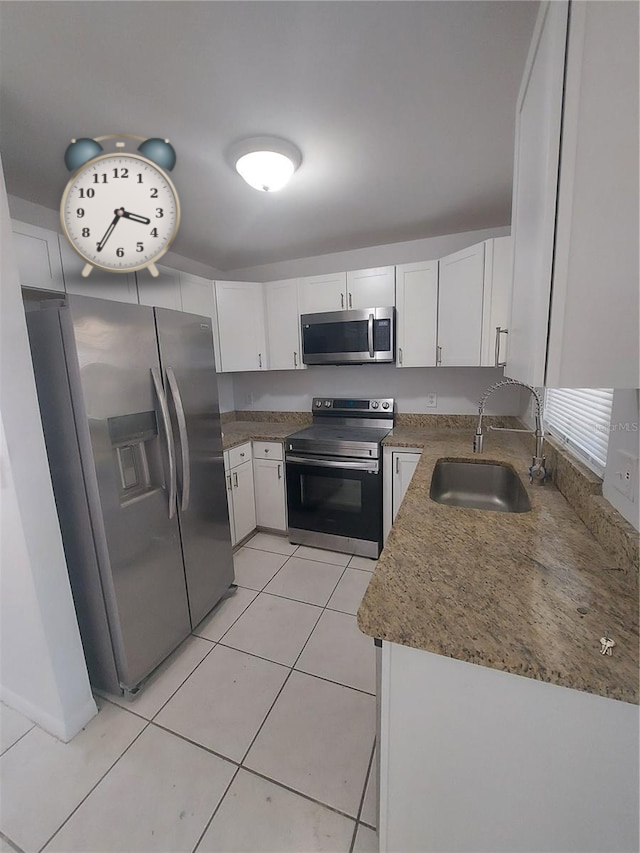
3:35
